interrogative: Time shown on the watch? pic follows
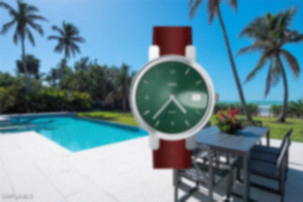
4:37
